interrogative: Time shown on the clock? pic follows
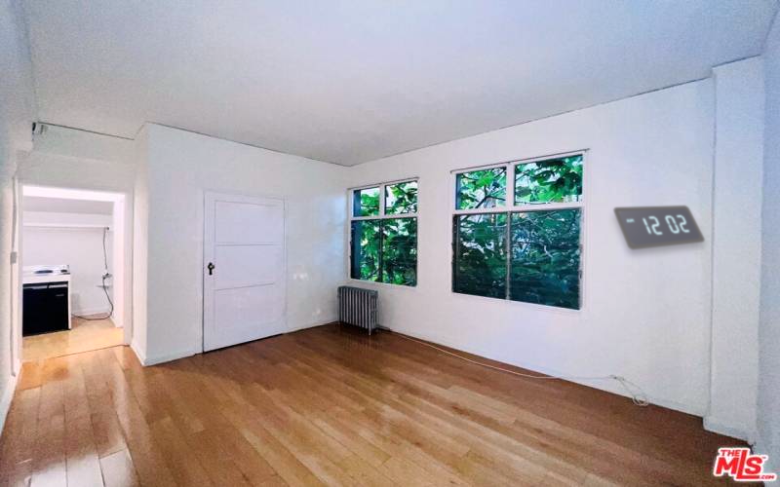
12:02
